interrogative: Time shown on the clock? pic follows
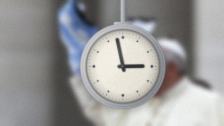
2:58
